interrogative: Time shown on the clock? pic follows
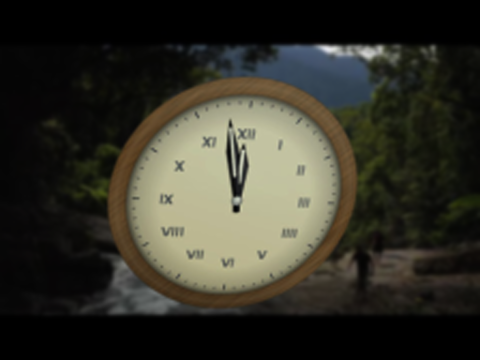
11:58
